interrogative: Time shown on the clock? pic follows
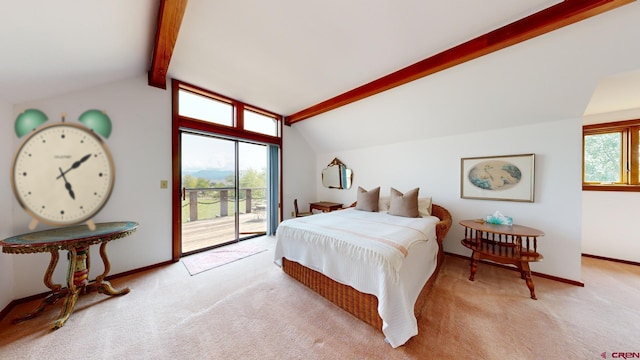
5:09
